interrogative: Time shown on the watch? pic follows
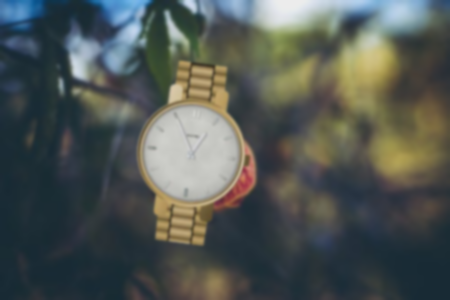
12:55
